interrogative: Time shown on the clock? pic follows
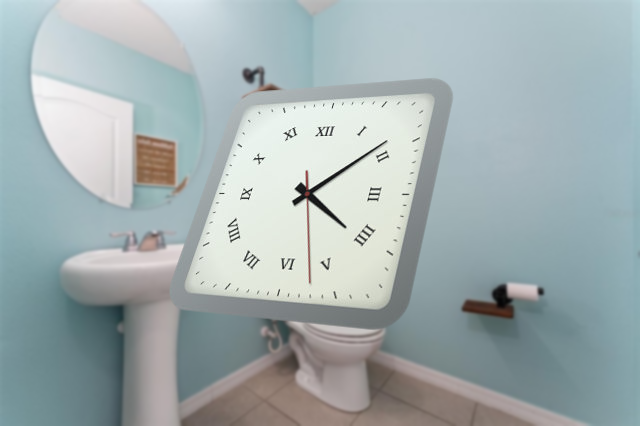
4:08:27
